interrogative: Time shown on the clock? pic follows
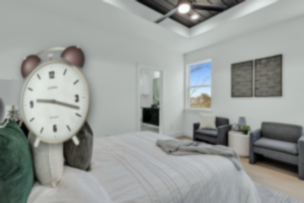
9:18
